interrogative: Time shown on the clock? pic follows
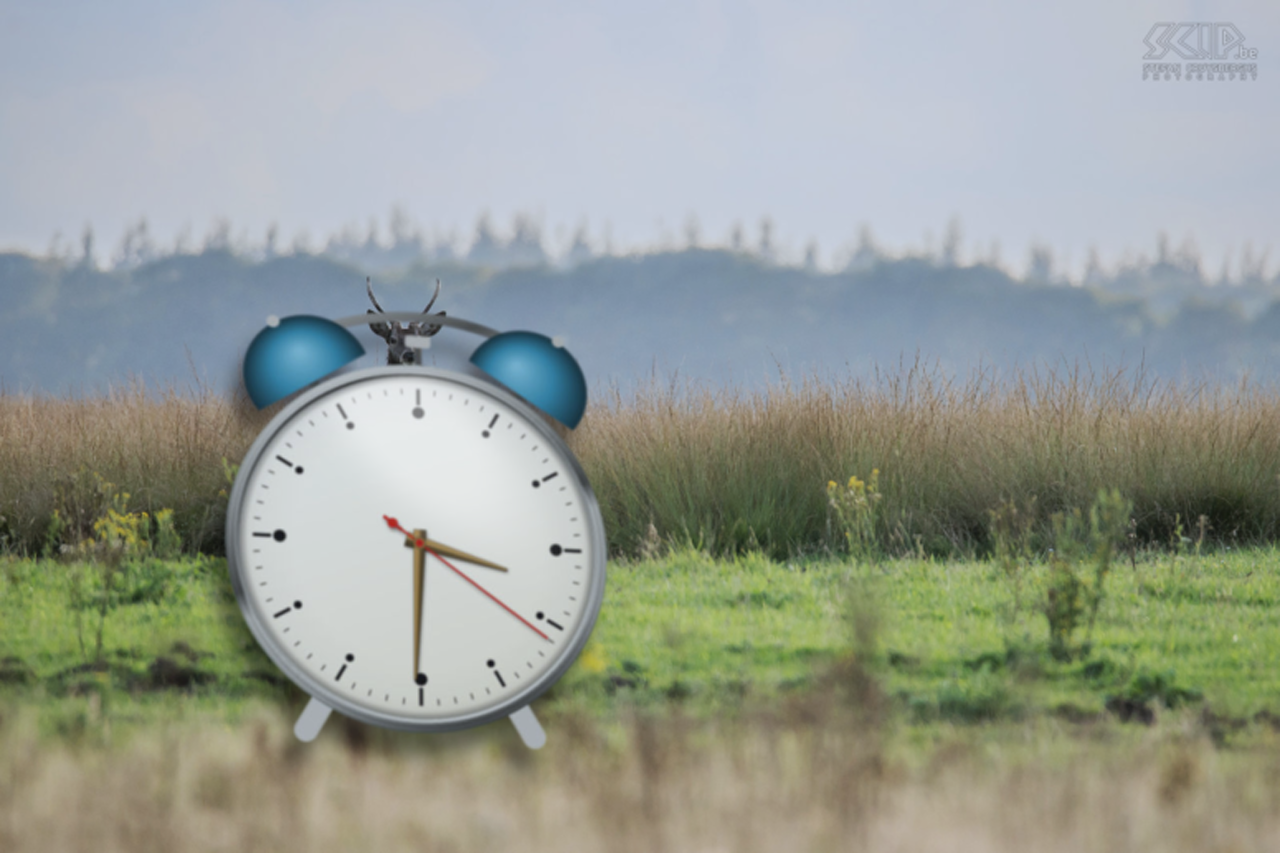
3:30:21
